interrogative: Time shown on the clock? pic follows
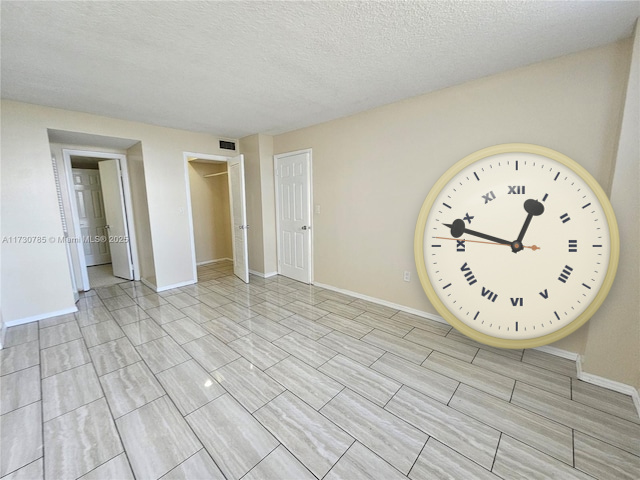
12:47:46
